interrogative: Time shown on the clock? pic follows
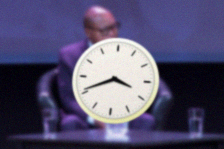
3:41
